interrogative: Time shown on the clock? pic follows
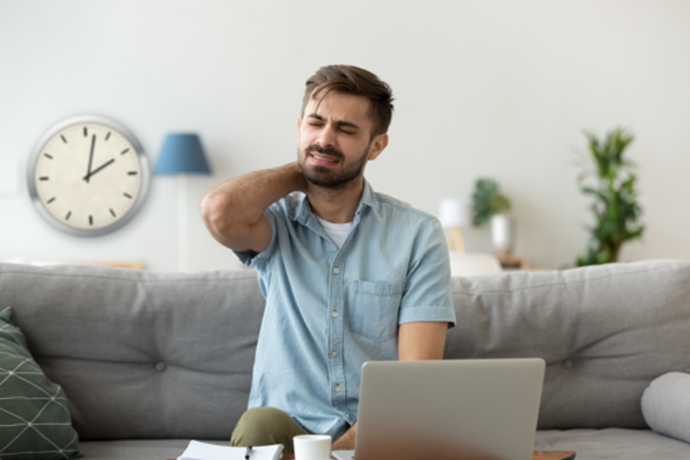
2:02
